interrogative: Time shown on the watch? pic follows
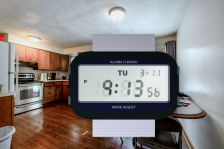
9:13:56
